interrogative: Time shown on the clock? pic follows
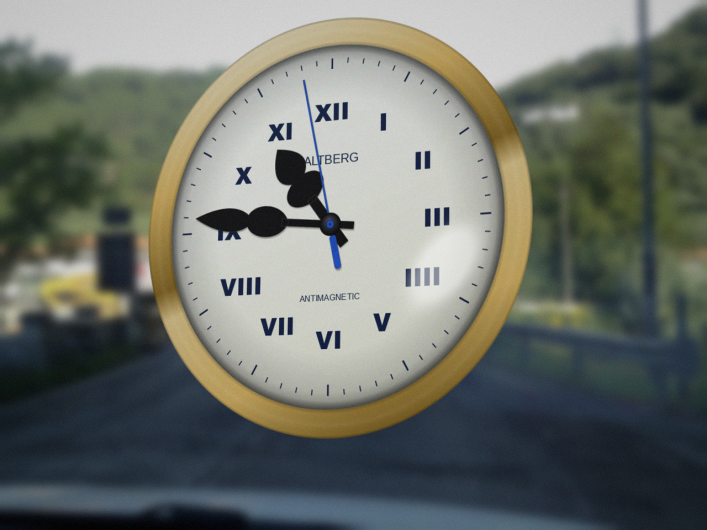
10:45:58
